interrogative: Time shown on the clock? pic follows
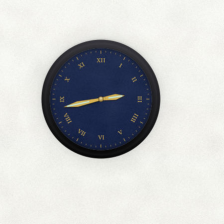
2:43
